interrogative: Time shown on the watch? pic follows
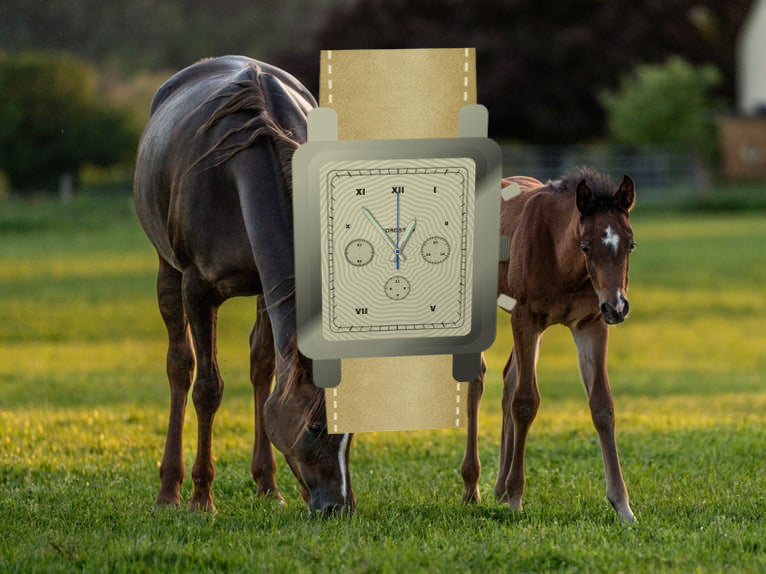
12:54
